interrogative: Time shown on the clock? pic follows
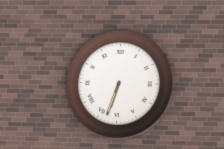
6:33
